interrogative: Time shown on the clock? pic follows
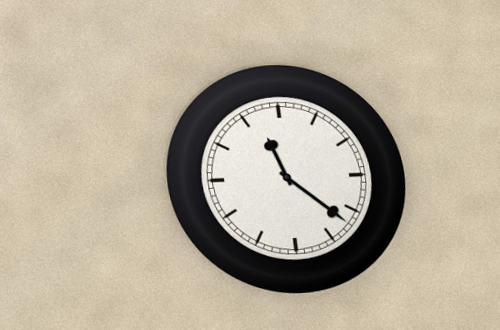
11:22
